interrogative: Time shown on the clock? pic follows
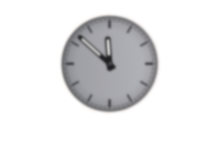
11:52
